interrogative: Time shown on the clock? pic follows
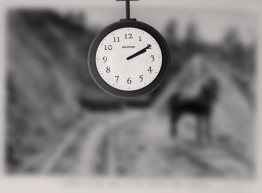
2:10
